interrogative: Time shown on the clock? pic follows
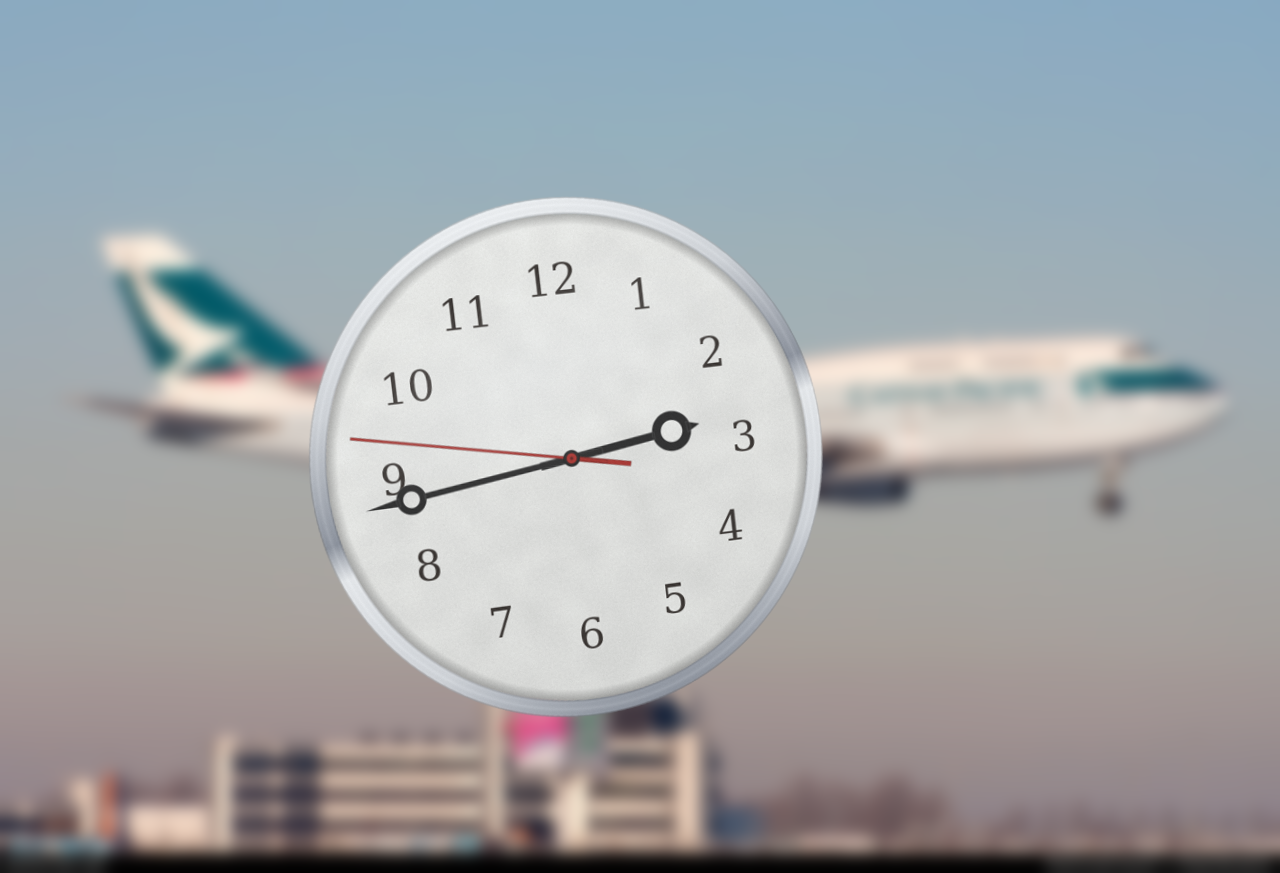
2:43:47
